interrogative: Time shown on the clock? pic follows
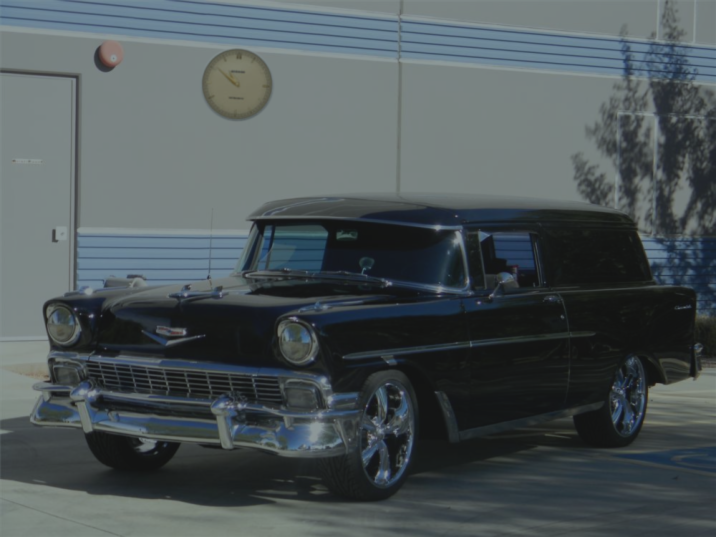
10:51
